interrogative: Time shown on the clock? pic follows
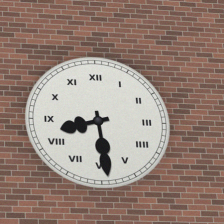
8:29
